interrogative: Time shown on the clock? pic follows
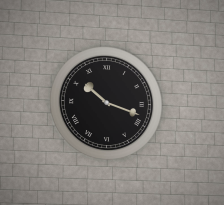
10:18
